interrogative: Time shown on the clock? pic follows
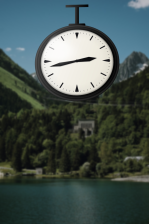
2:43
